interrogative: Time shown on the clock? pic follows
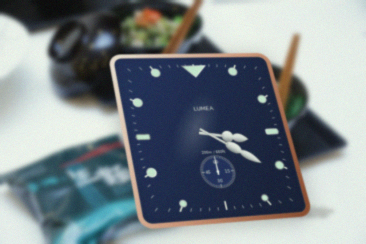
3:21
